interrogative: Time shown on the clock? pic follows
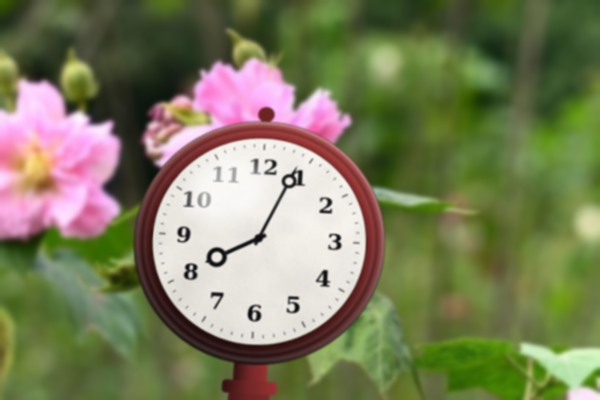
8:04
